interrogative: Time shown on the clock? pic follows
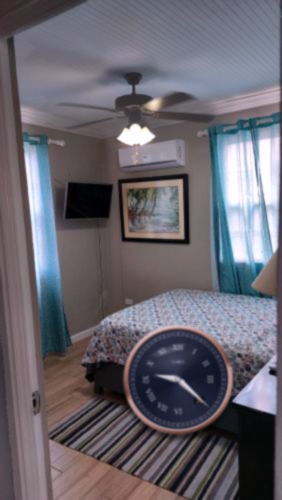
9:22
